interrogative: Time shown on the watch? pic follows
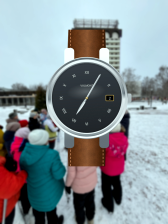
7:05
